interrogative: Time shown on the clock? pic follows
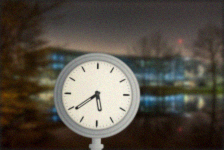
5:39
